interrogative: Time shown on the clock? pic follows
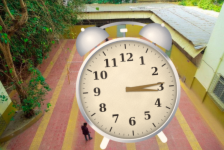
3:14
